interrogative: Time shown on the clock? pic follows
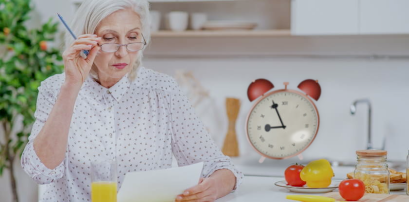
8:56
